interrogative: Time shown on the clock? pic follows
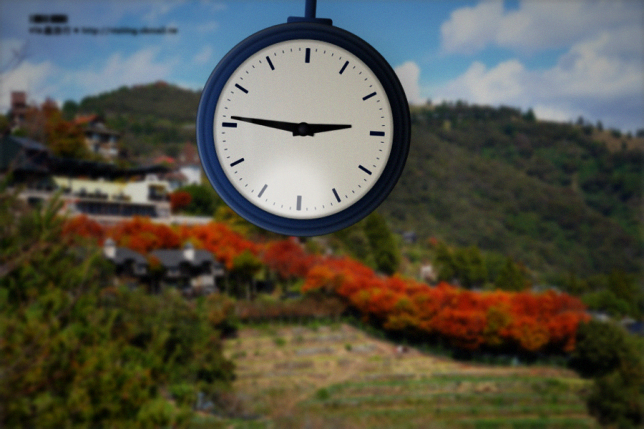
2:46
